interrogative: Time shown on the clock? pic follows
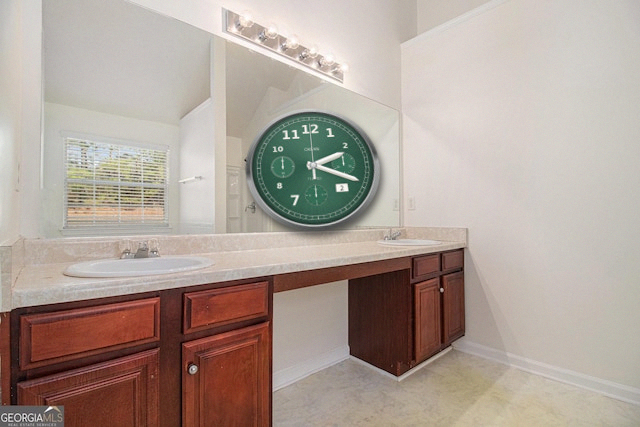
2:19
